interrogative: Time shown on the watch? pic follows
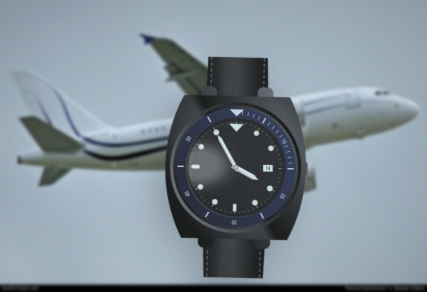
3:55
